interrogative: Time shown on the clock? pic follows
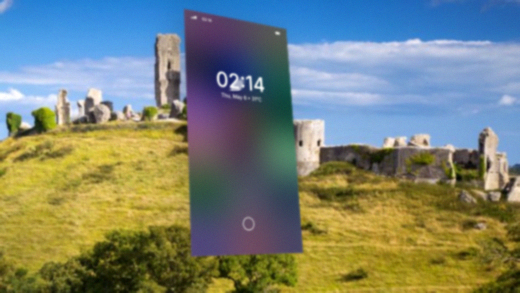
2:14
